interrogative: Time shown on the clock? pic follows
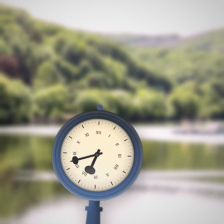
6:42
